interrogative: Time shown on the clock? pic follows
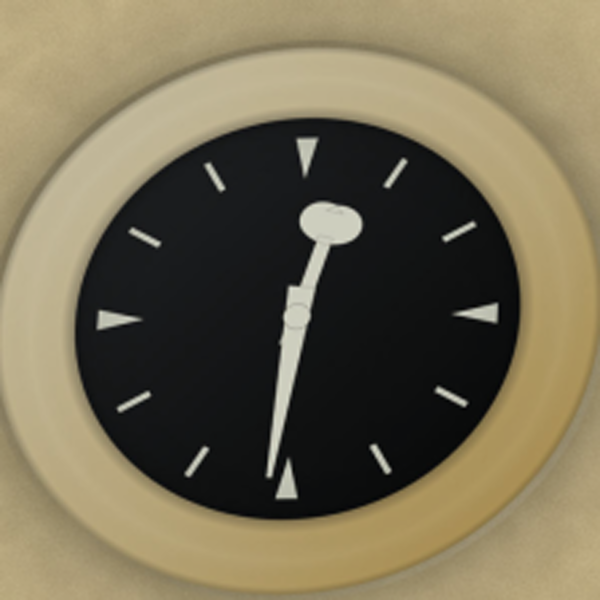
12:31
